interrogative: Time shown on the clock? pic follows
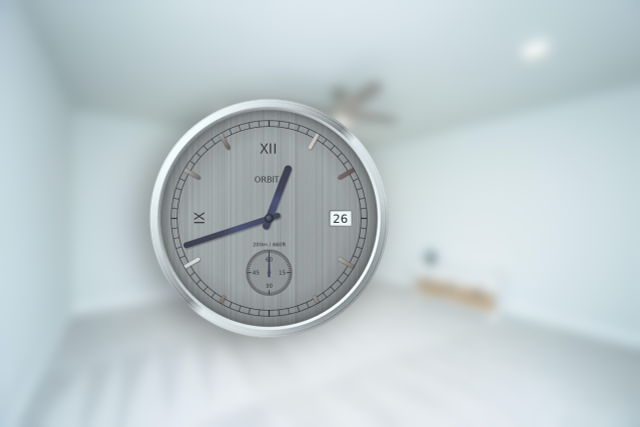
12:42
